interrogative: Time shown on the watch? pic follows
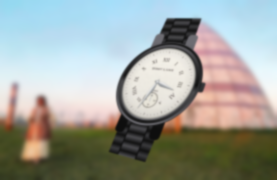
3:33
